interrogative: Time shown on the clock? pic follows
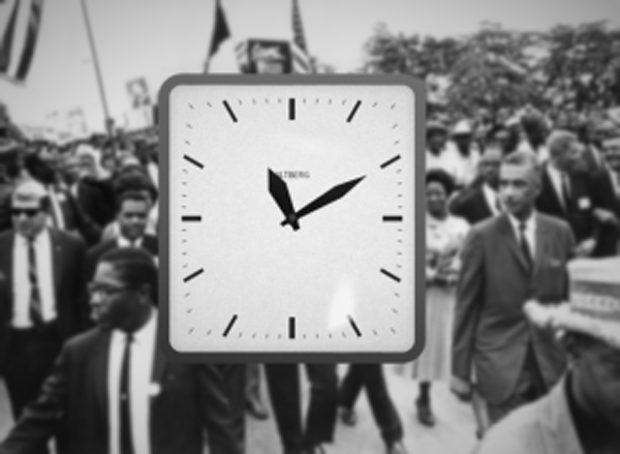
11:10
